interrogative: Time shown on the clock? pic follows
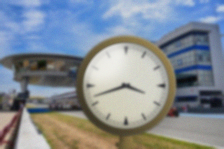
3:42
